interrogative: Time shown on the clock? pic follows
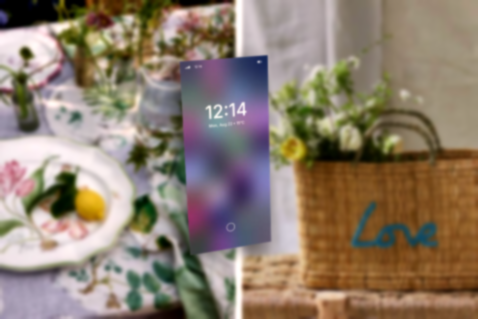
12:14
